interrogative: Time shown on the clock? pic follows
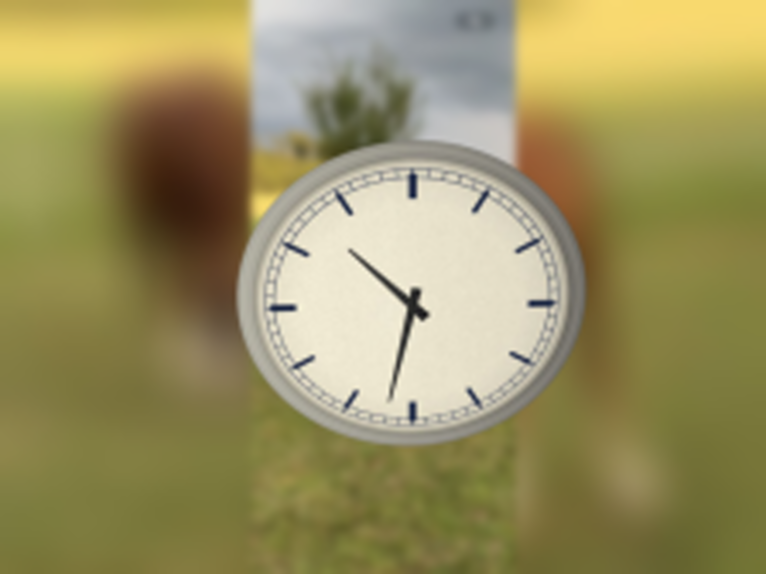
10:32
